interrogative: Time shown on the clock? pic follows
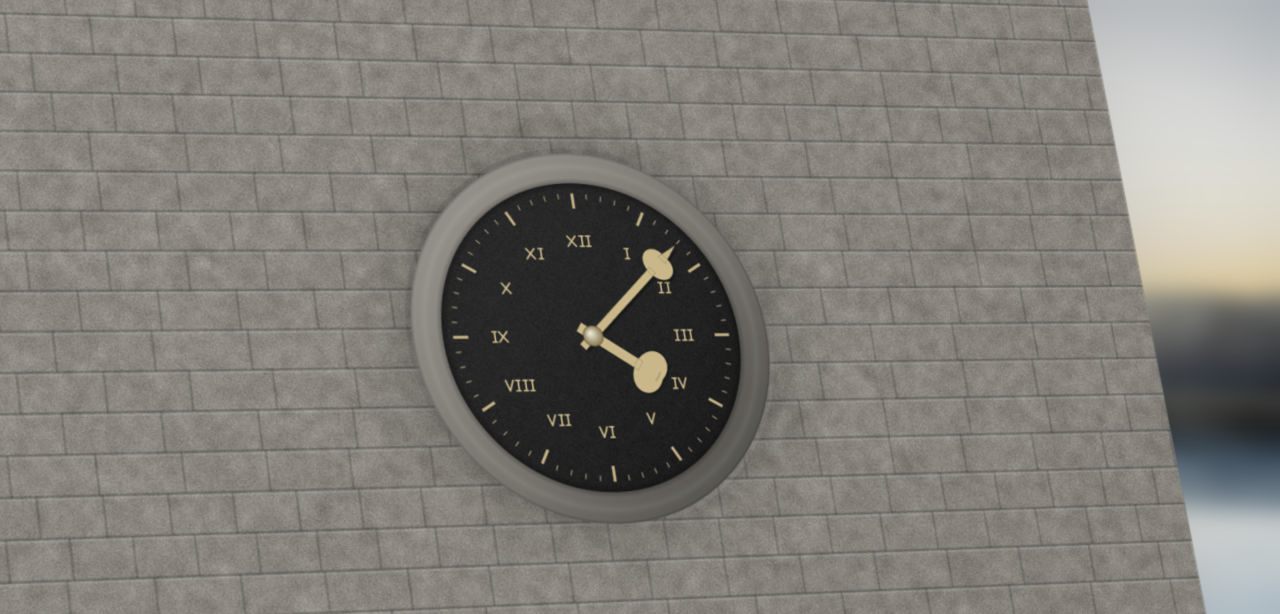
4:08
